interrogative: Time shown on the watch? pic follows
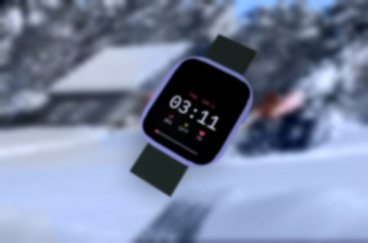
3:11
